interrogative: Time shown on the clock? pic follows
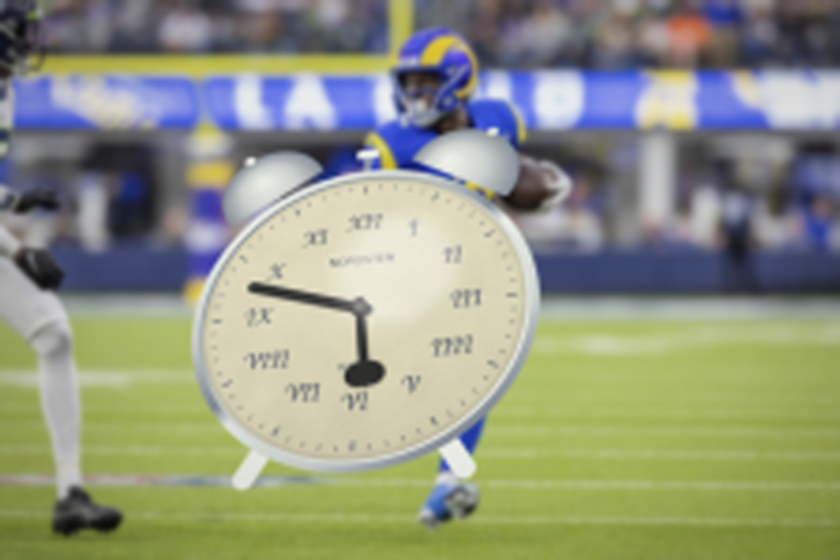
5:48
